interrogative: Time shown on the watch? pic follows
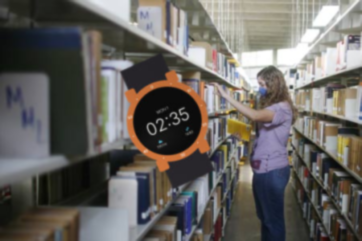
2:35
